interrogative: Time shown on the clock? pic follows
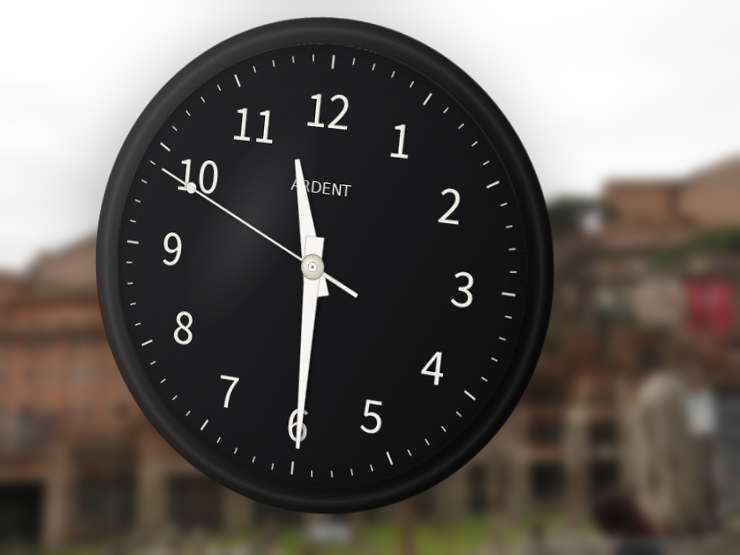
11:29:49
